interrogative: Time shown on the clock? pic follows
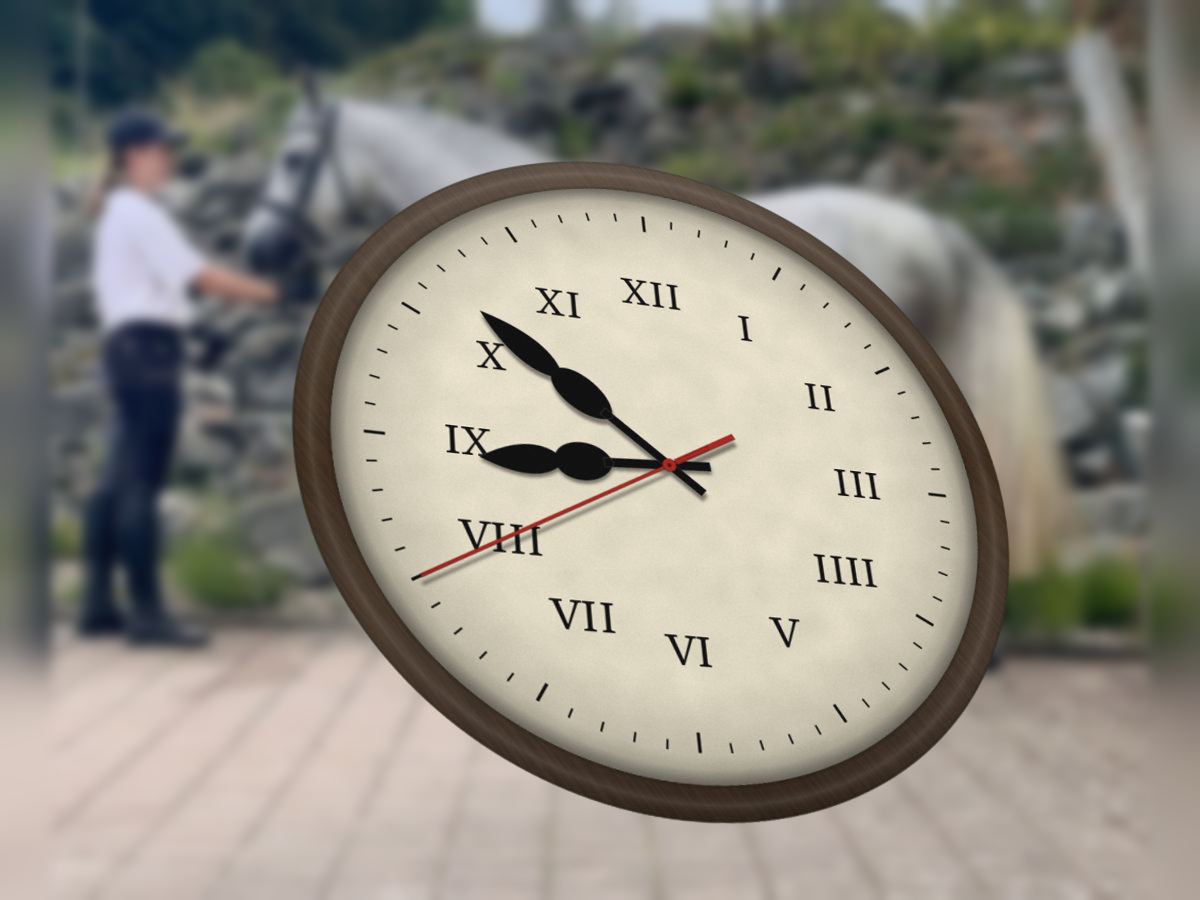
8:51:40
